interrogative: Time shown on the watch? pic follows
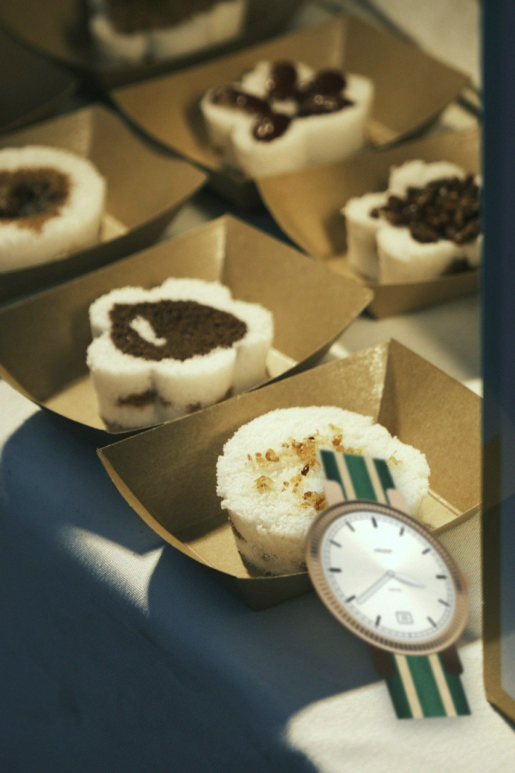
3:39
